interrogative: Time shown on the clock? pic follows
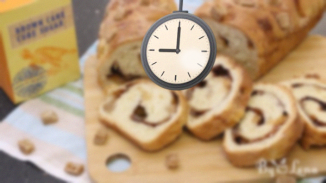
9:00
